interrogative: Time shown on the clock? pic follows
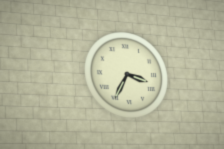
3:35
